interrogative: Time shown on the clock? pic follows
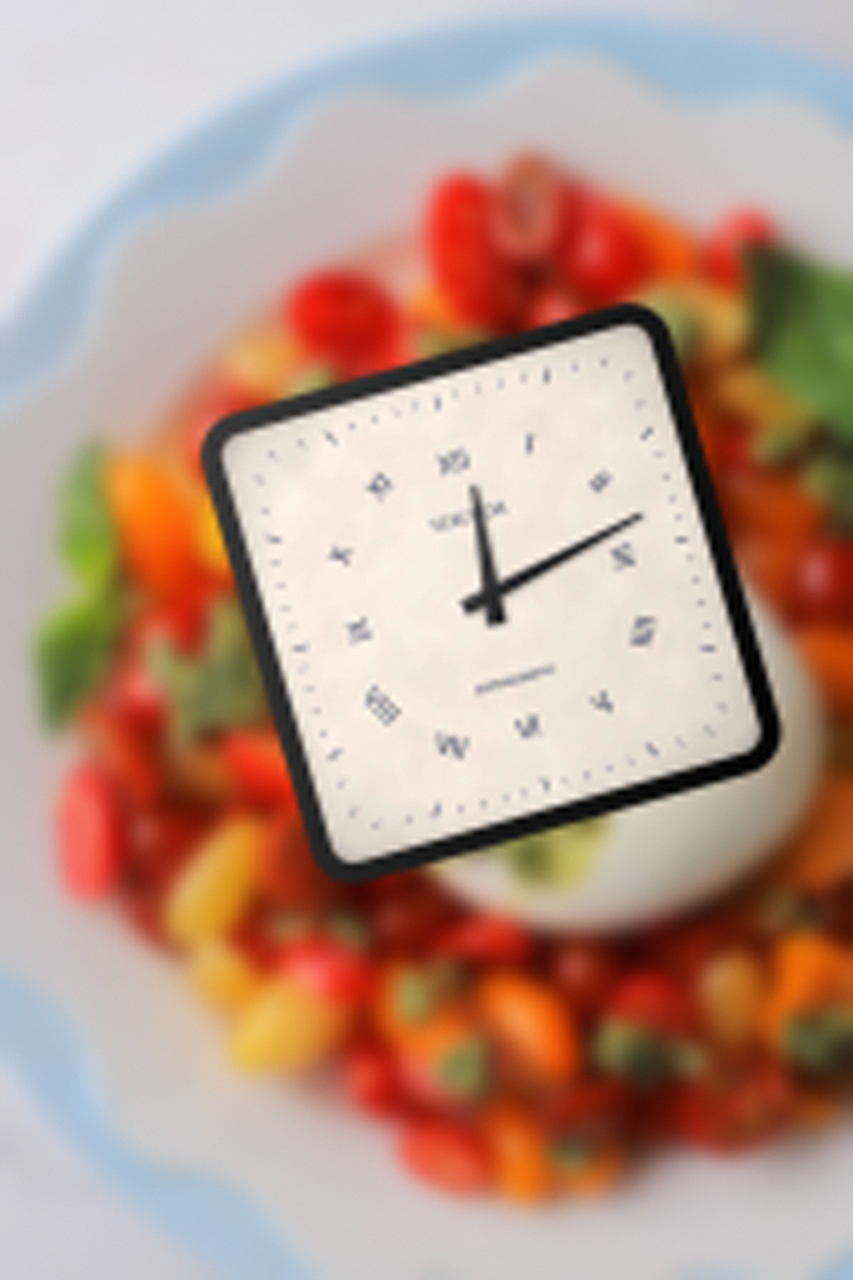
12:13
